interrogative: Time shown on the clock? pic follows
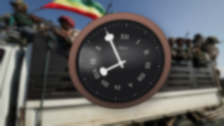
7:55
